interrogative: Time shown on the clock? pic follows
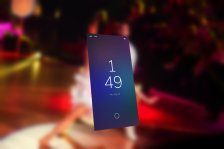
1:49
